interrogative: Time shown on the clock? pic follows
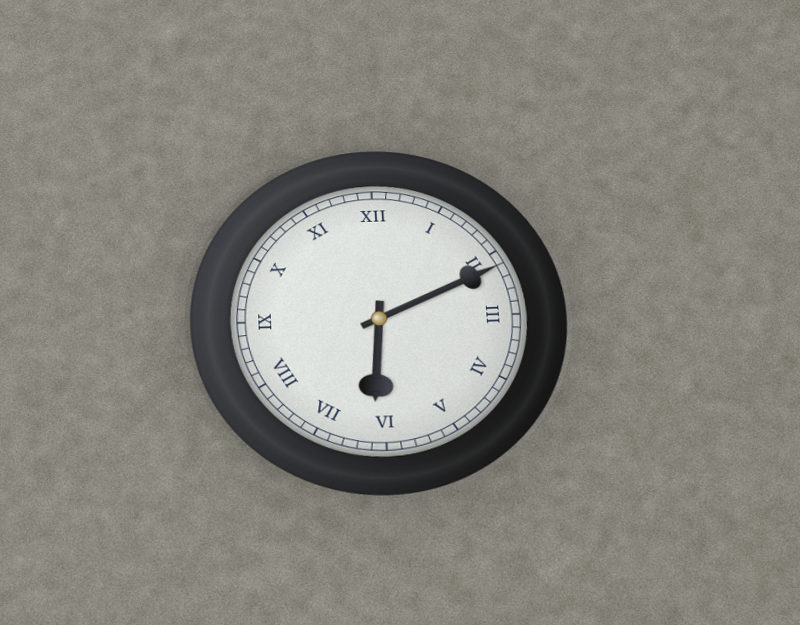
6:11
